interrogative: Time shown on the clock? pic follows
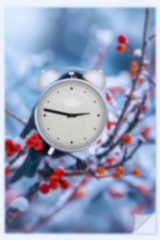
2:47
